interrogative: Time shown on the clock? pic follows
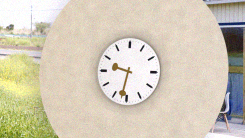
9:32
